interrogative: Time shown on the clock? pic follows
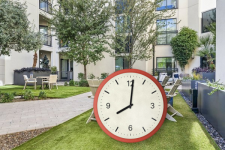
8:01
